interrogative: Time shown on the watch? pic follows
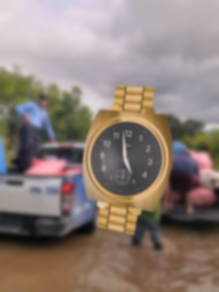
4:58
